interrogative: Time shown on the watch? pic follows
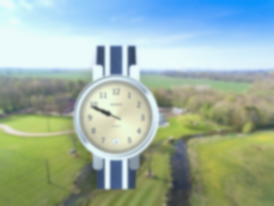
9:49
